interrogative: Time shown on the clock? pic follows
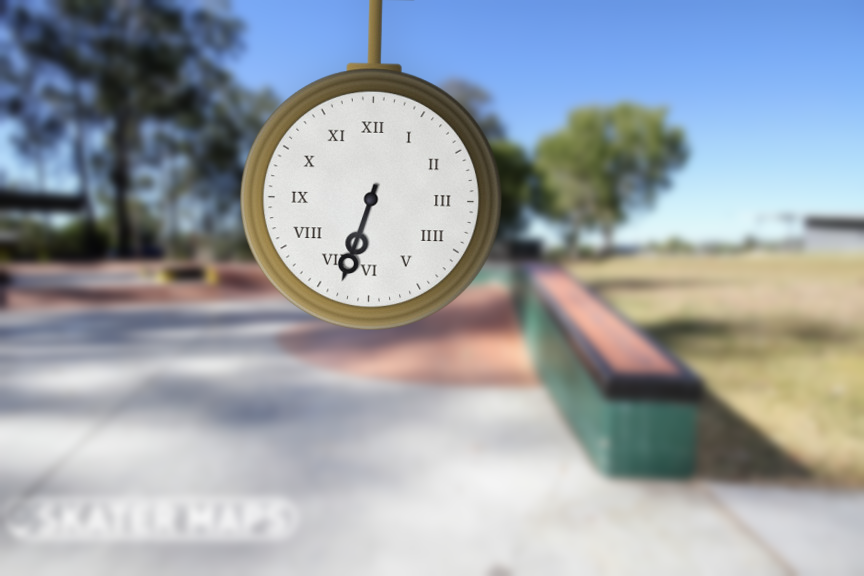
6:33
